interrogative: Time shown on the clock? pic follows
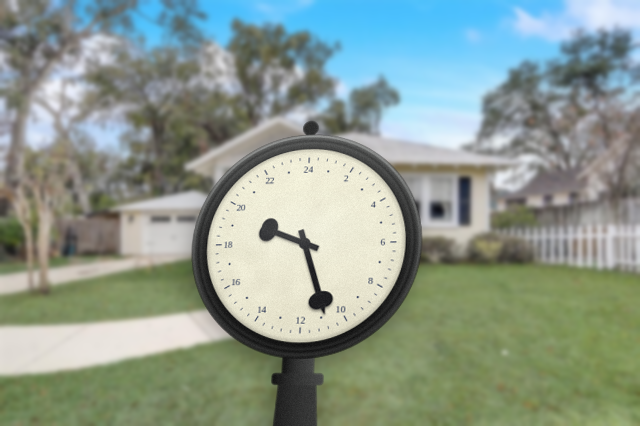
19:27
